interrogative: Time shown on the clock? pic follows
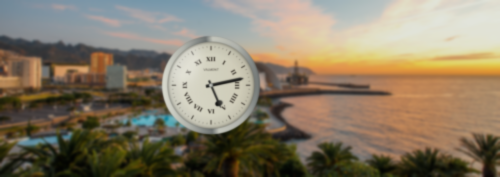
5:13
